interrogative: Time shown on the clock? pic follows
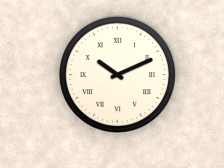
10:11
